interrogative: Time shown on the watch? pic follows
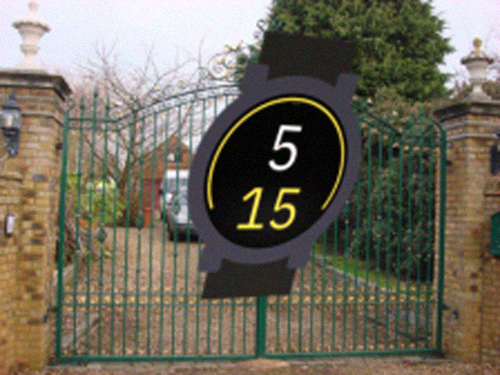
5:15
